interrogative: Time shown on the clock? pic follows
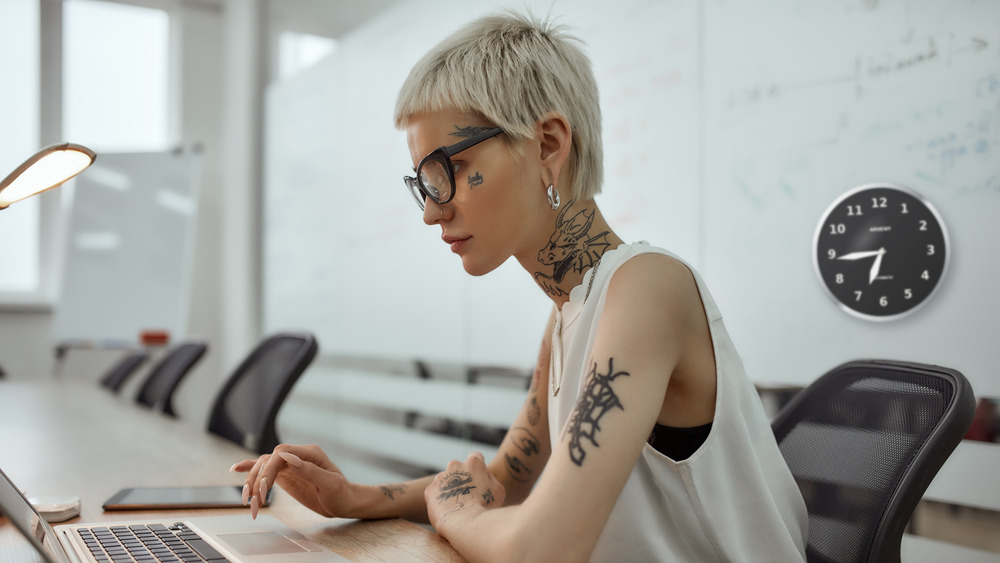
6:44
